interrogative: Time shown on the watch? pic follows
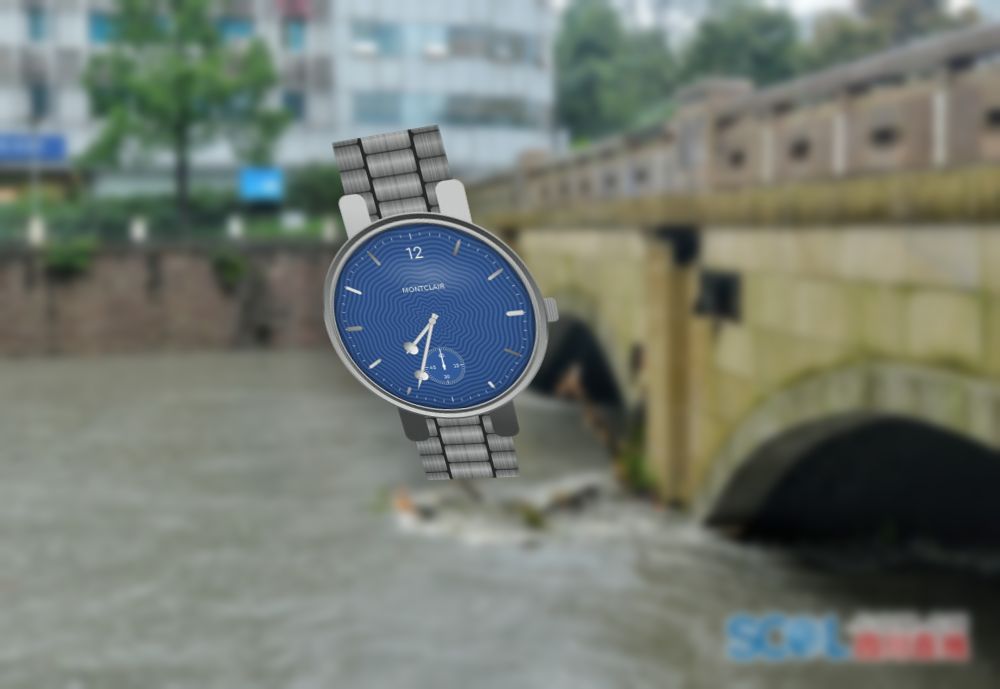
7:34
